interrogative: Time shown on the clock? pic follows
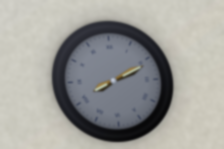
8:11
